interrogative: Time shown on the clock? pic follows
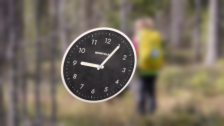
9:05
